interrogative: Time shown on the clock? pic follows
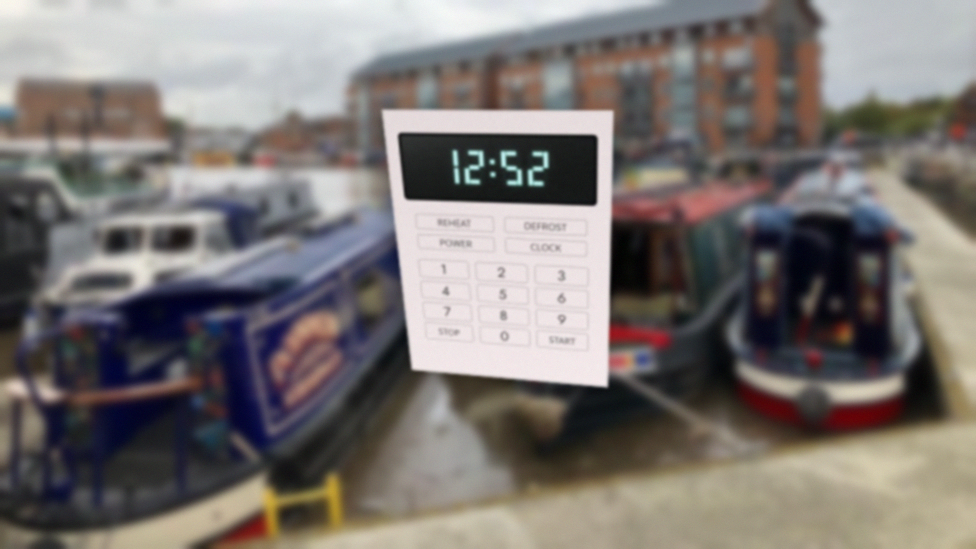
12:52
